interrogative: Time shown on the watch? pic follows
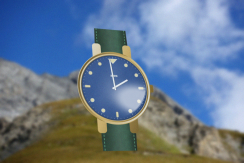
1:59
